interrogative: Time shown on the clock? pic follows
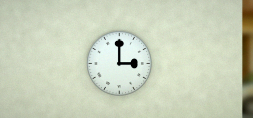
3:00
